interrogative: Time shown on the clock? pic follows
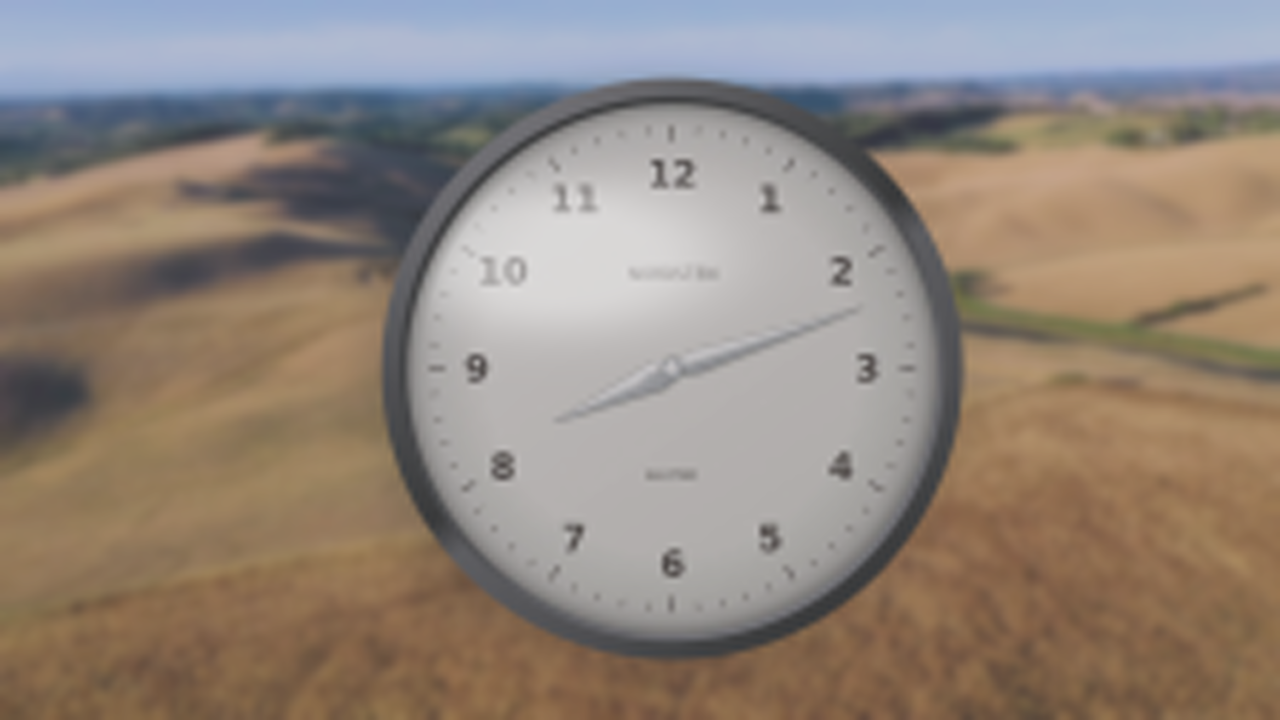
8:12
